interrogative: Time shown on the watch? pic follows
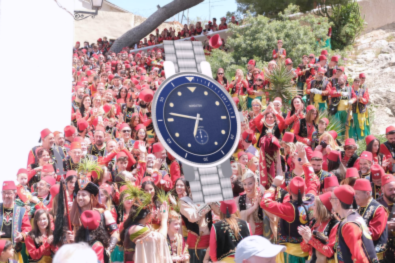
6:47
